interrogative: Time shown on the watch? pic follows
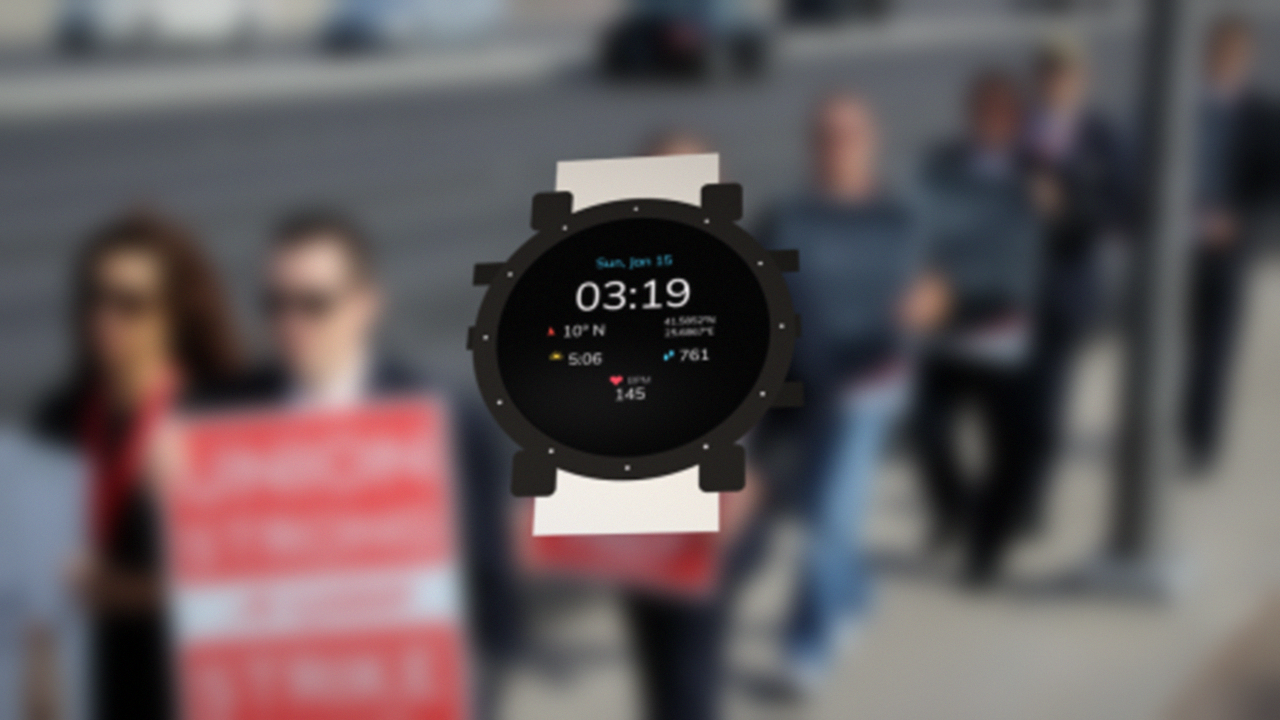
3:19
